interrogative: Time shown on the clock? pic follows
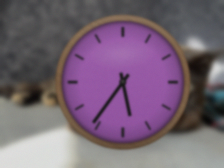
5:36
